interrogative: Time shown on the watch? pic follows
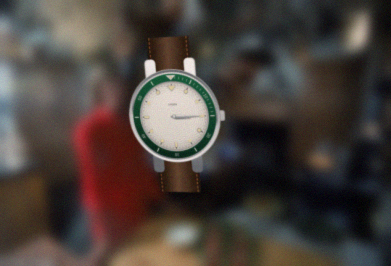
3:15
